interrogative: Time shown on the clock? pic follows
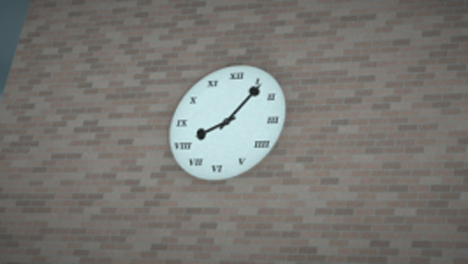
8:06
